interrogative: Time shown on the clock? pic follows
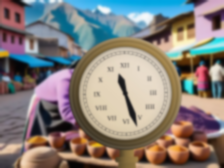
11:27
